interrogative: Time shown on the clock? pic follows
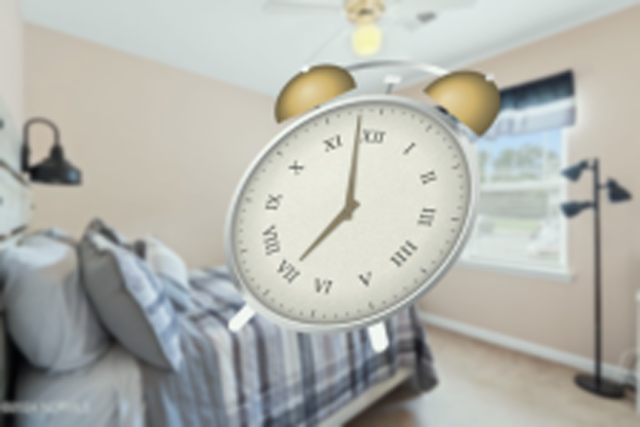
6:58
